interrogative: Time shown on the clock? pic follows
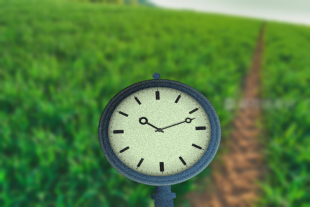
10:12
